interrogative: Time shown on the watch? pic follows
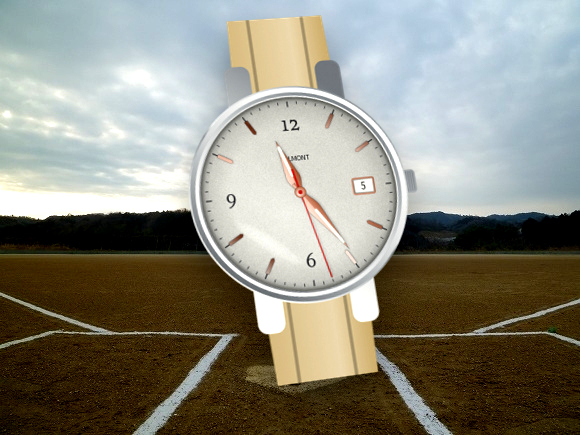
11:24:28
